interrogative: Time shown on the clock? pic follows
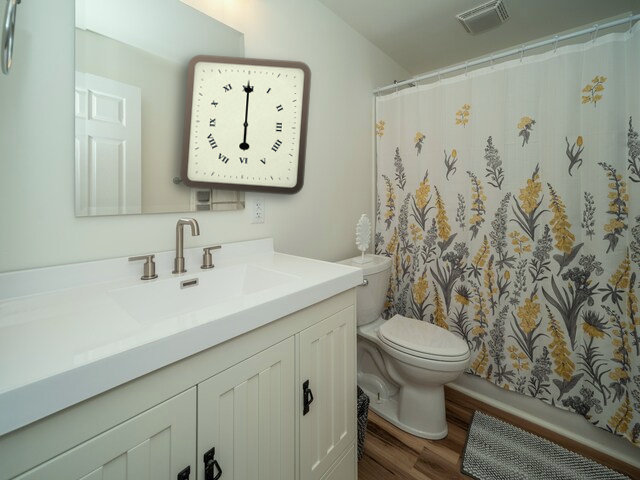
6:00
